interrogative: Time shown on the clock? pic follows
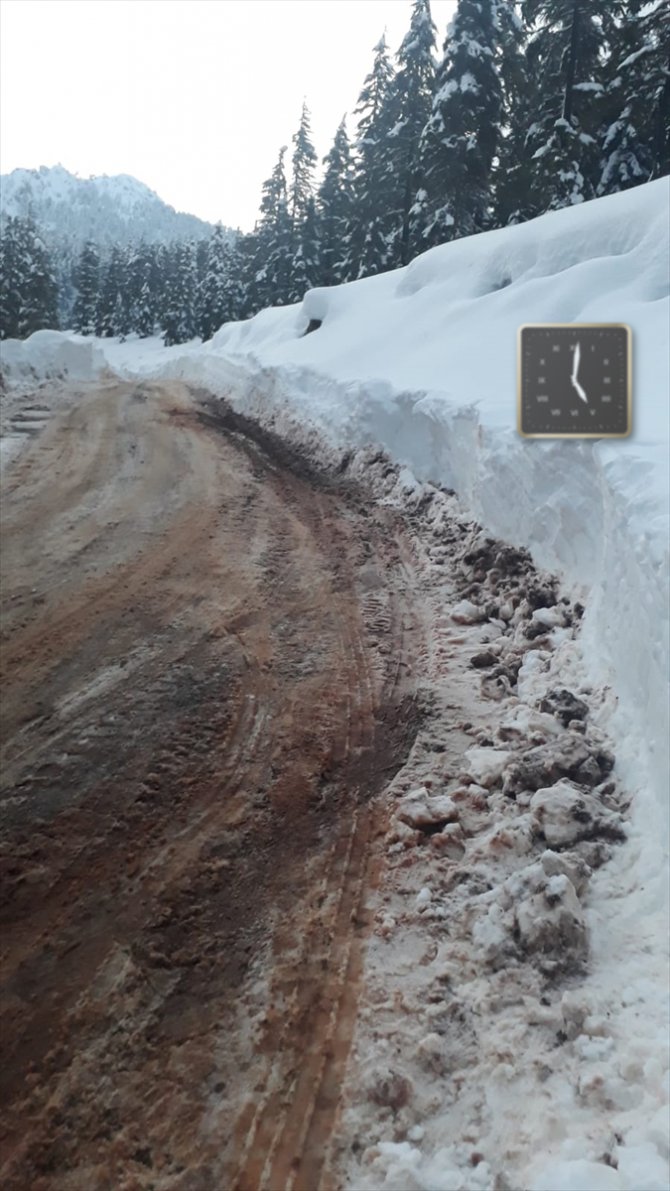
5:01
